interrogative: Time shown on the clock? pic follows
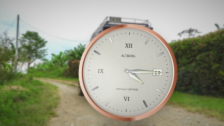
4:15
